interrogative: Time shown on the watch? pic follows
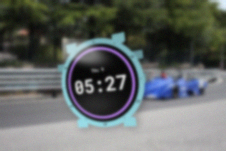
5:27
